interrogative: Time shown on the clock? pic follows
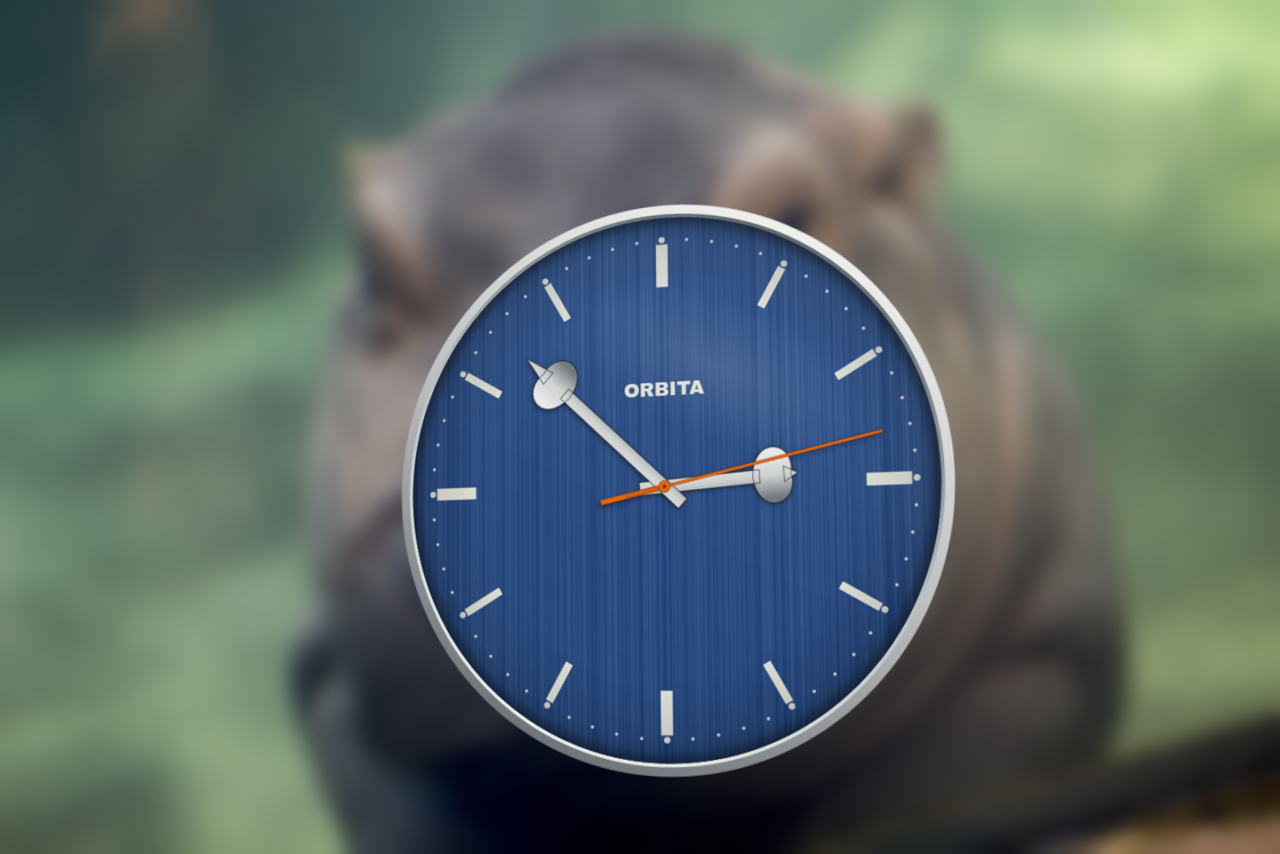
2:52:13
